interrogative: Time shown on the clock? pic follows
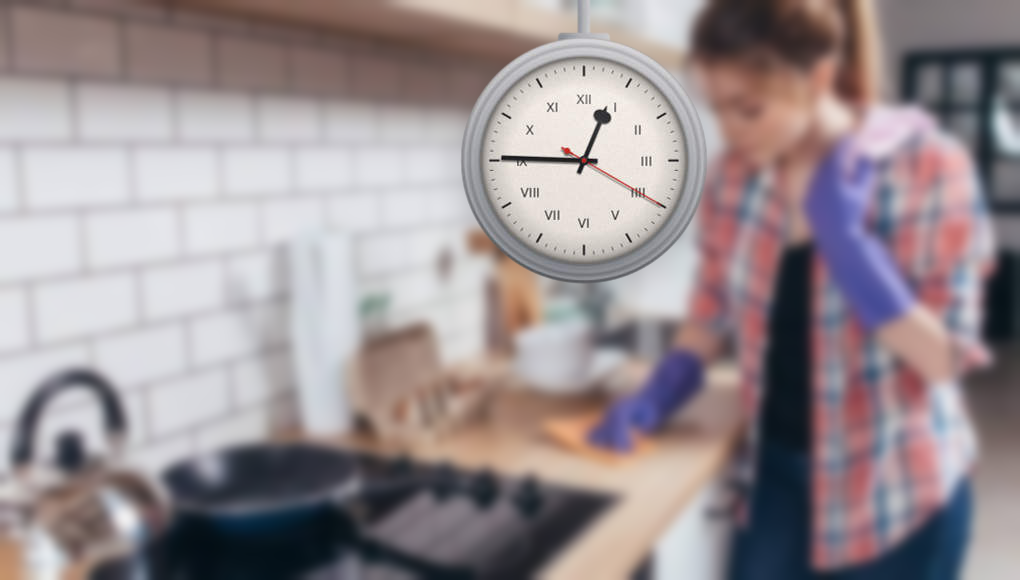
12:45:20
